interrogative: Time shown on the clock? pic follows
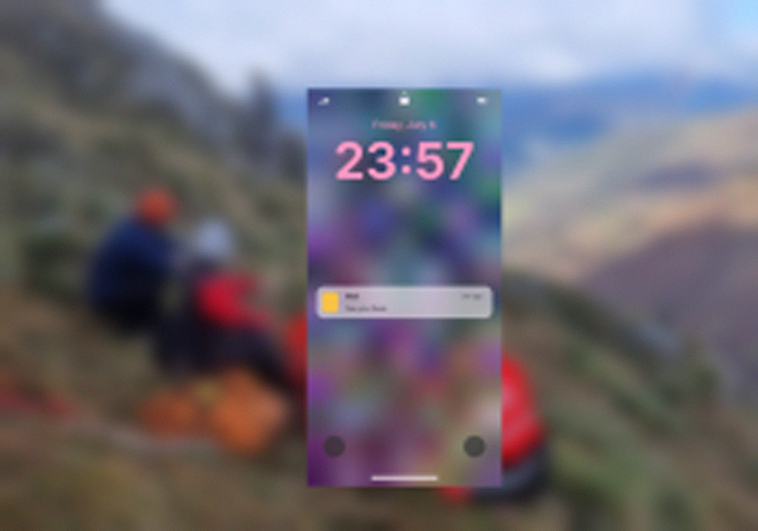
23:57
